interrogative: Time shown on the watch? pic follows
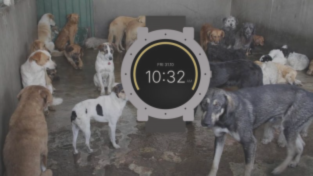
10:32
